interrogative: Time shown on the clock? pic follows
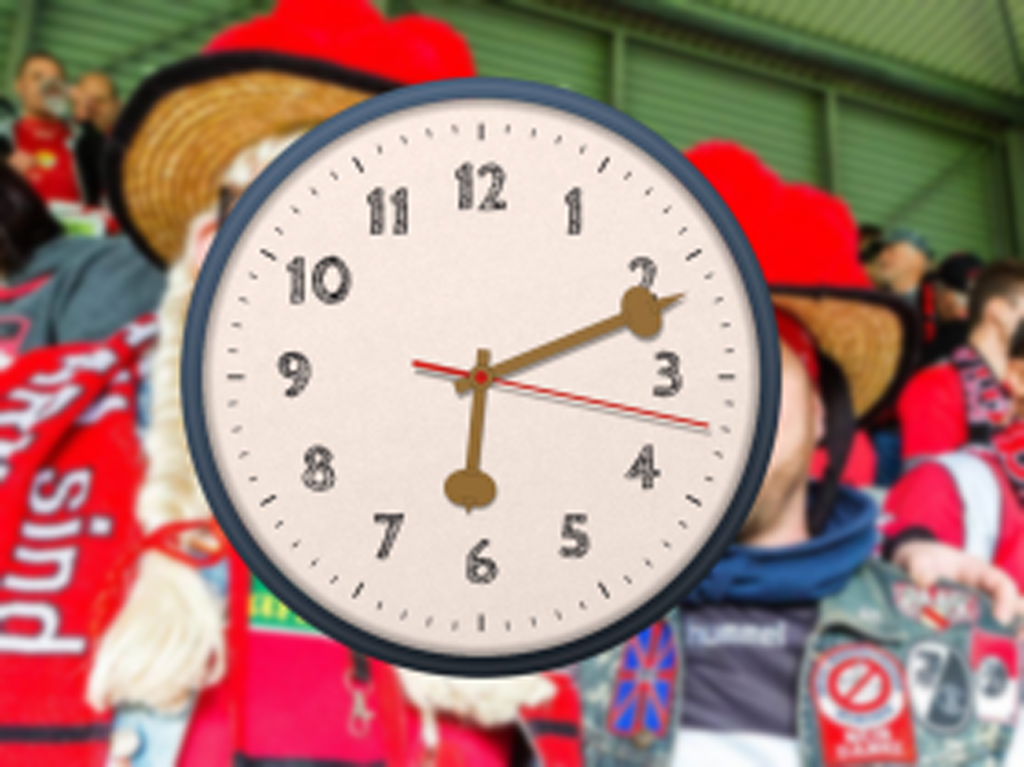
6:11:17
